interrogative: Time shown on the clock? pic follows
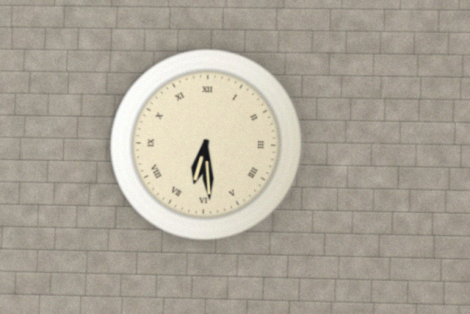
6:29
